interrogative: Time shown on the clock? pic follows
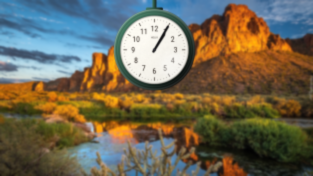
1:05
